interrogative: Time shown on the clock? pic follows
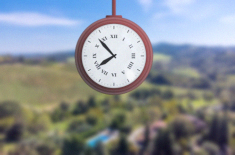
7:53
